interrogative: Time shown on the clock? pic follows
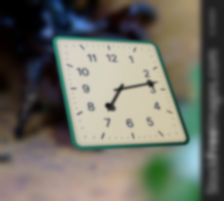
7:13
